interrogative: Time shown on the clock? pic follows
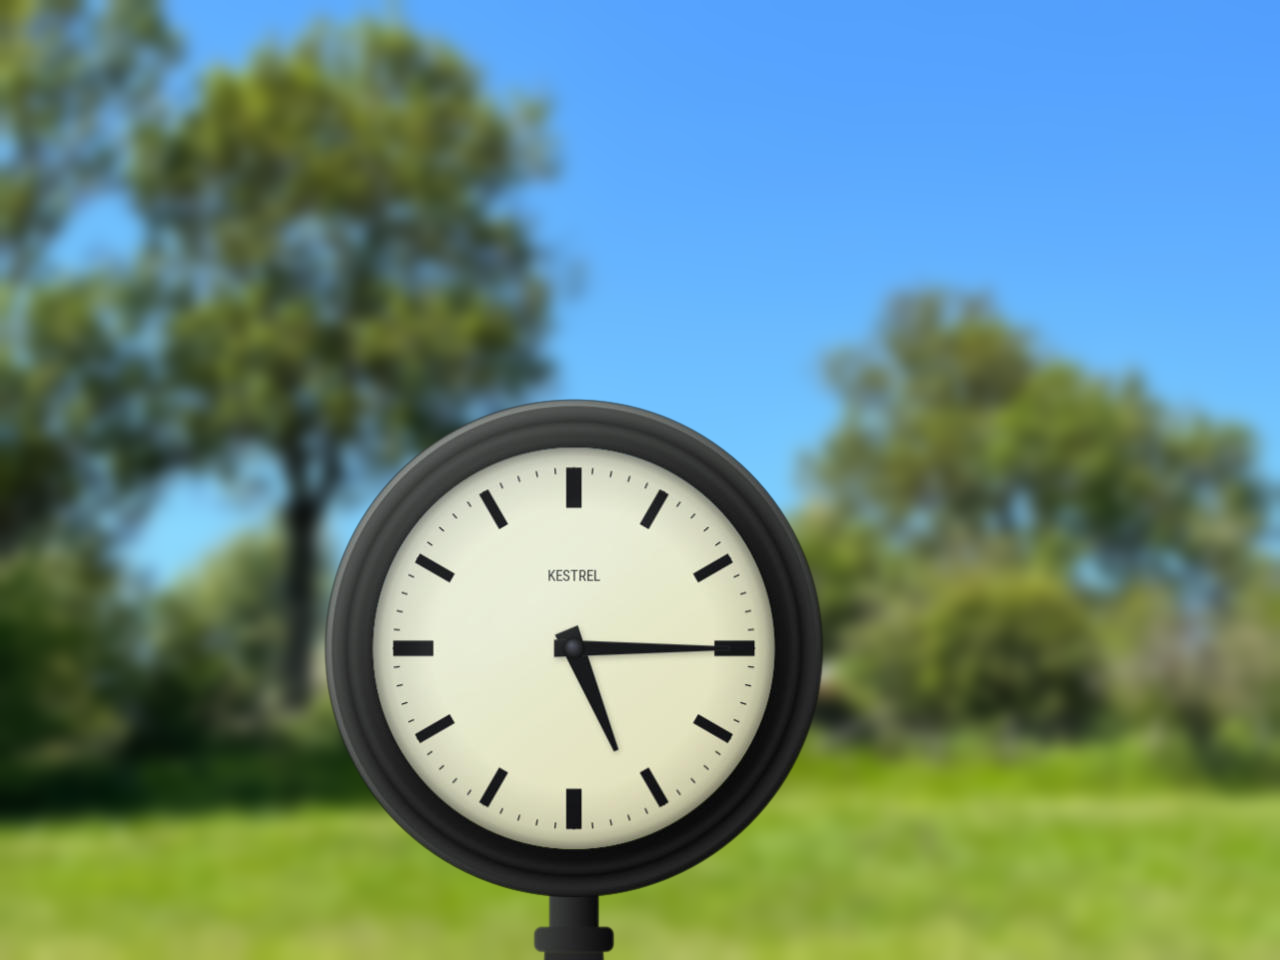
5:15
